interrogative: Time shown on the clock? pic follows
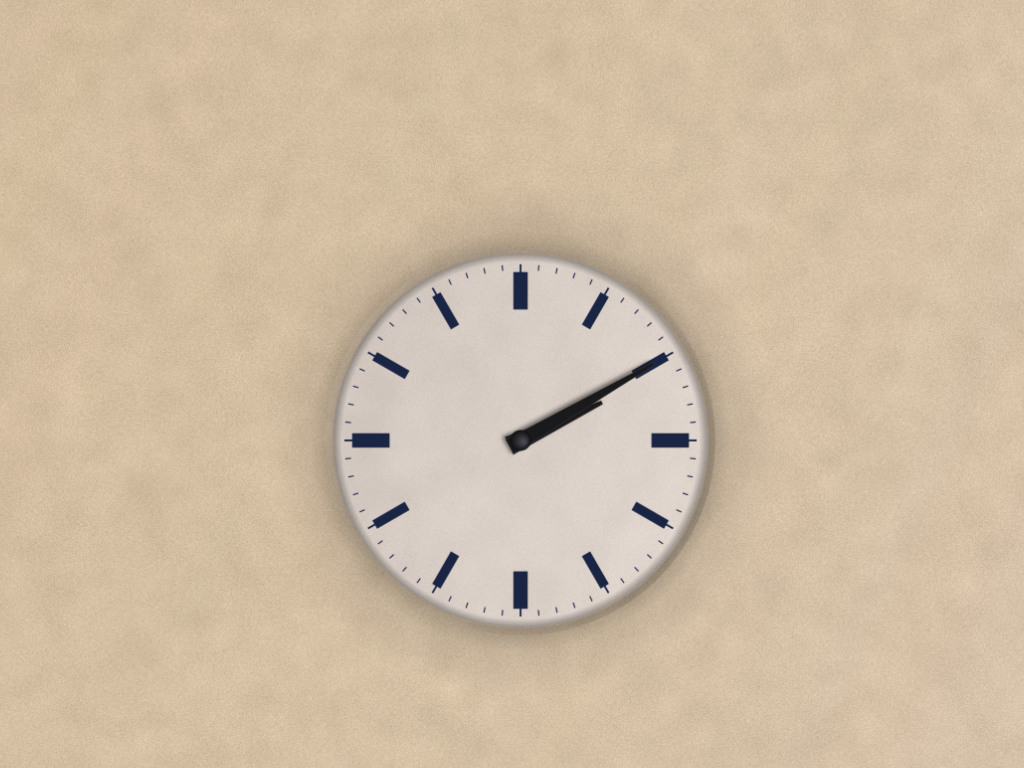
2:10
